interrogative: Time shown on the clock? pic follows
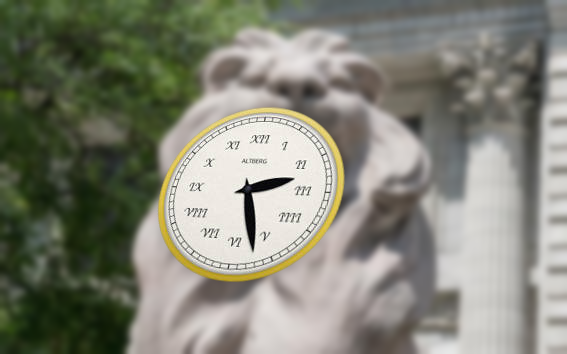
2:27
